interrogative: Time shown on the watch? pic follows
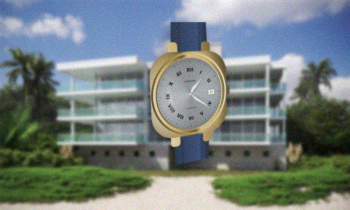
1:21
